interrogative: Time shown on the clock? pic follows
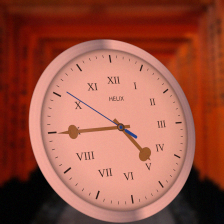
4:44:51
